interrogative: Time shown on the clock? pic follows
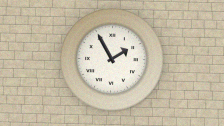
1:55
